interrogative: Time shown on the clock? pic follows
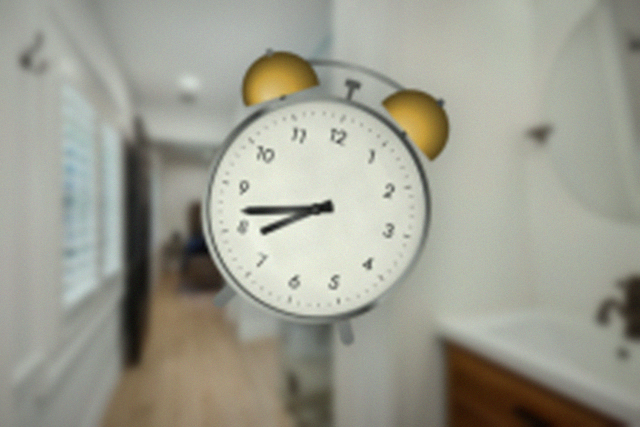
7:42
